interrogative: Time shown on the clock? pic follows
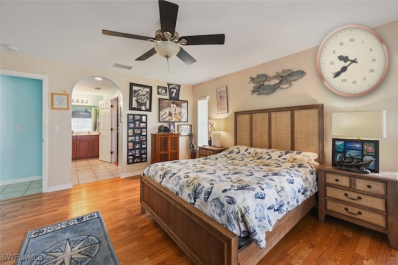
9:39
